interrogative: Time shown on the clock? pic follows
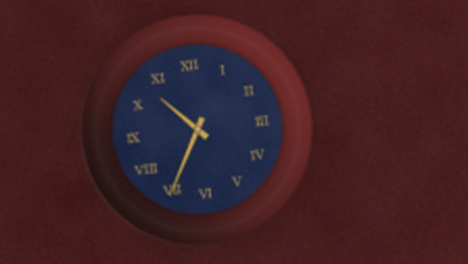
10:35
